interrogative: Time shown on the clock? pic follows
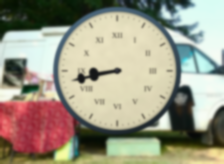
8:43
